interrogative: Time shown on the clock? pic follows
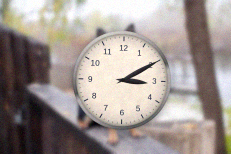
3:10
